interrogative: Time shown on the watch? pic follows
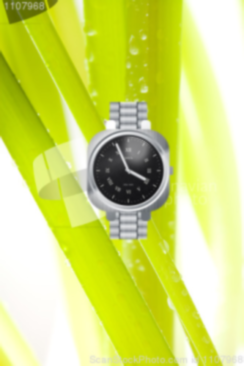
3:56
